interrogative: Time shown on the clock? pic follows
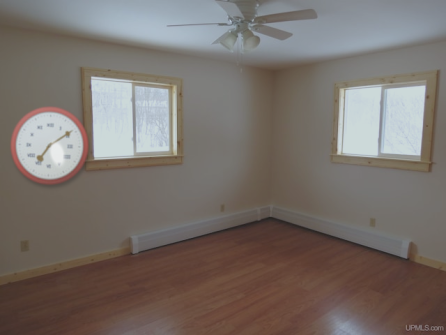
7:09
